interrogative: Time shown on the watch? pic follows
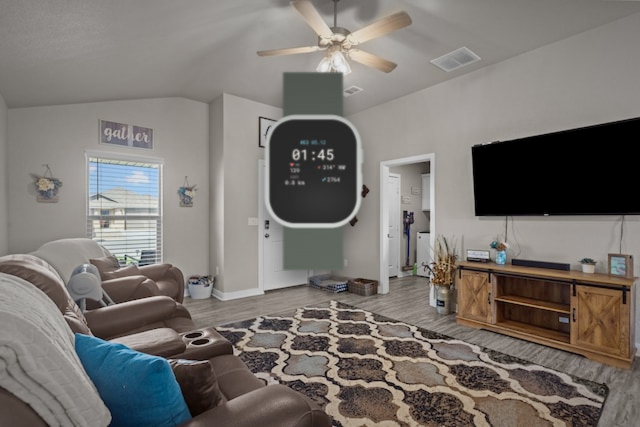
1:45
